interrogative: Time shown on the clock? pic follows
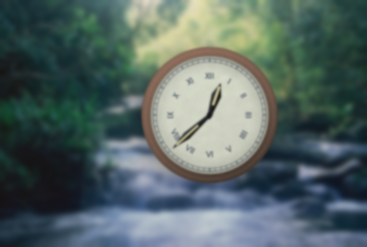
12:38
